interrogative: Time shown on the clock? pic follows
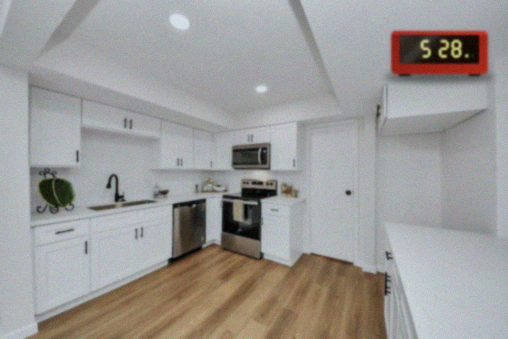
5:28
